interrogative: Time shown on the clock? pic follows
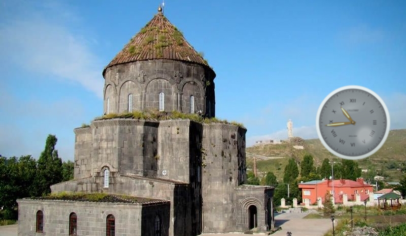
10:44
